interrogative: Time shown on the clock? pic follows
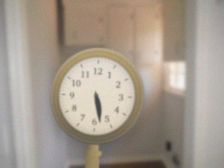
5:28
